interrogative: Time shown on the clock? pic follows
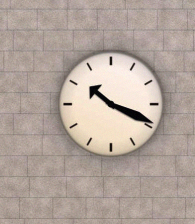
10:19
